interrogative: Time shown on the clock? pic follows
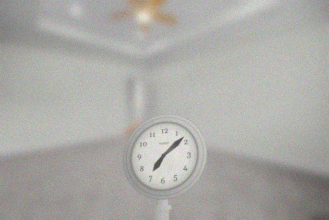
7:08
